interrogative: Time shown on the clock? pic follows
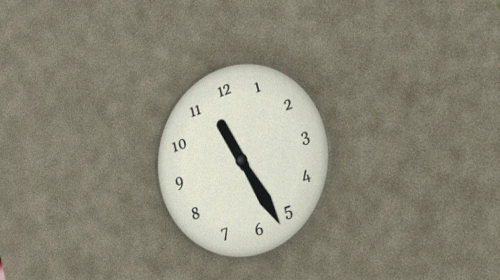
11:27
